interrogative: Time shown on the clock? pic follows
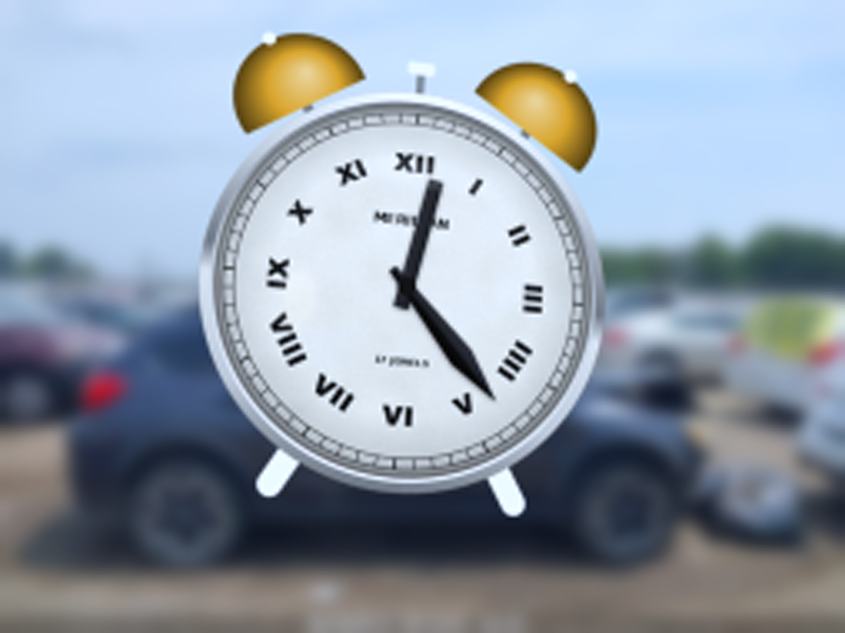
12:23
